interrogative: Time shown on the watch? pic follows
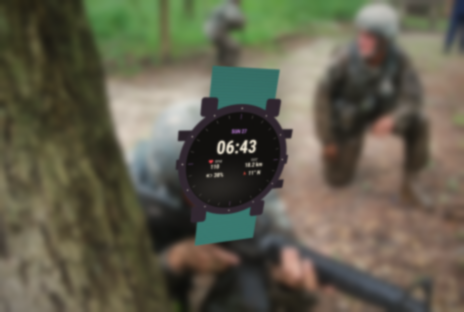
6:43
